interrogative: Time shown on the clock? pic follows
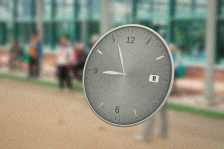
8:56
